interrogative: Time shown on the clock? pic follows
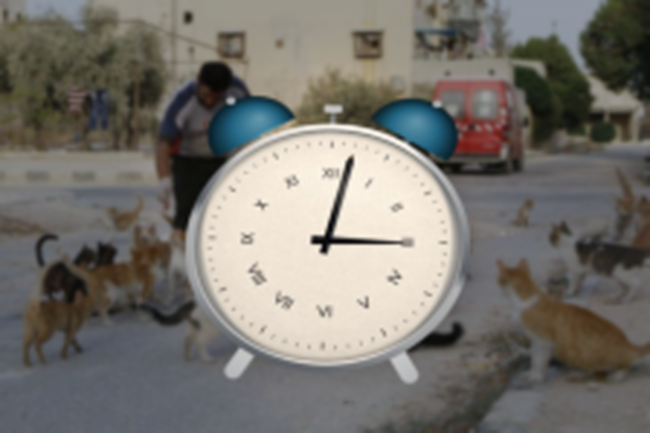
3:02
